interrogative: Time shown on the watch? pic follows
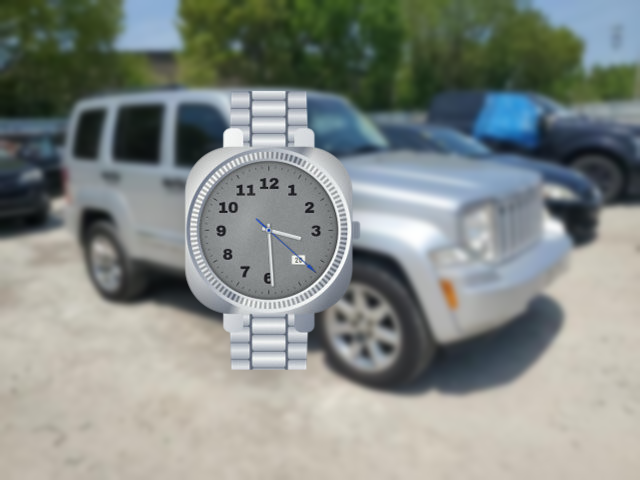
3:29:22
